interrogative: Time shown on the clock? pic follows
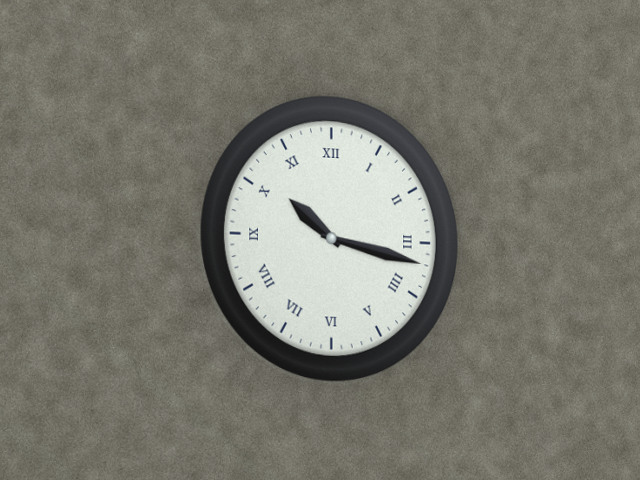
10:17
